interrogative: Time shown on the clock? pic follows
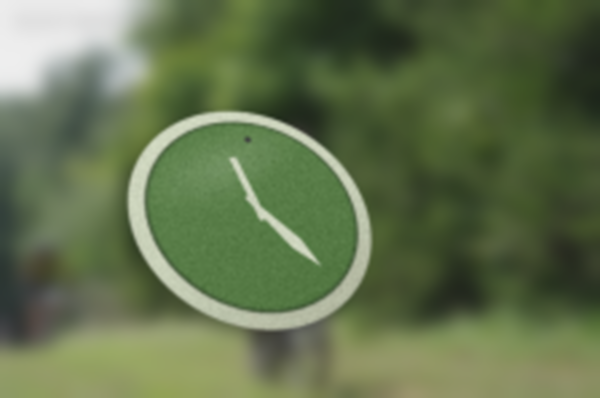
11:23
